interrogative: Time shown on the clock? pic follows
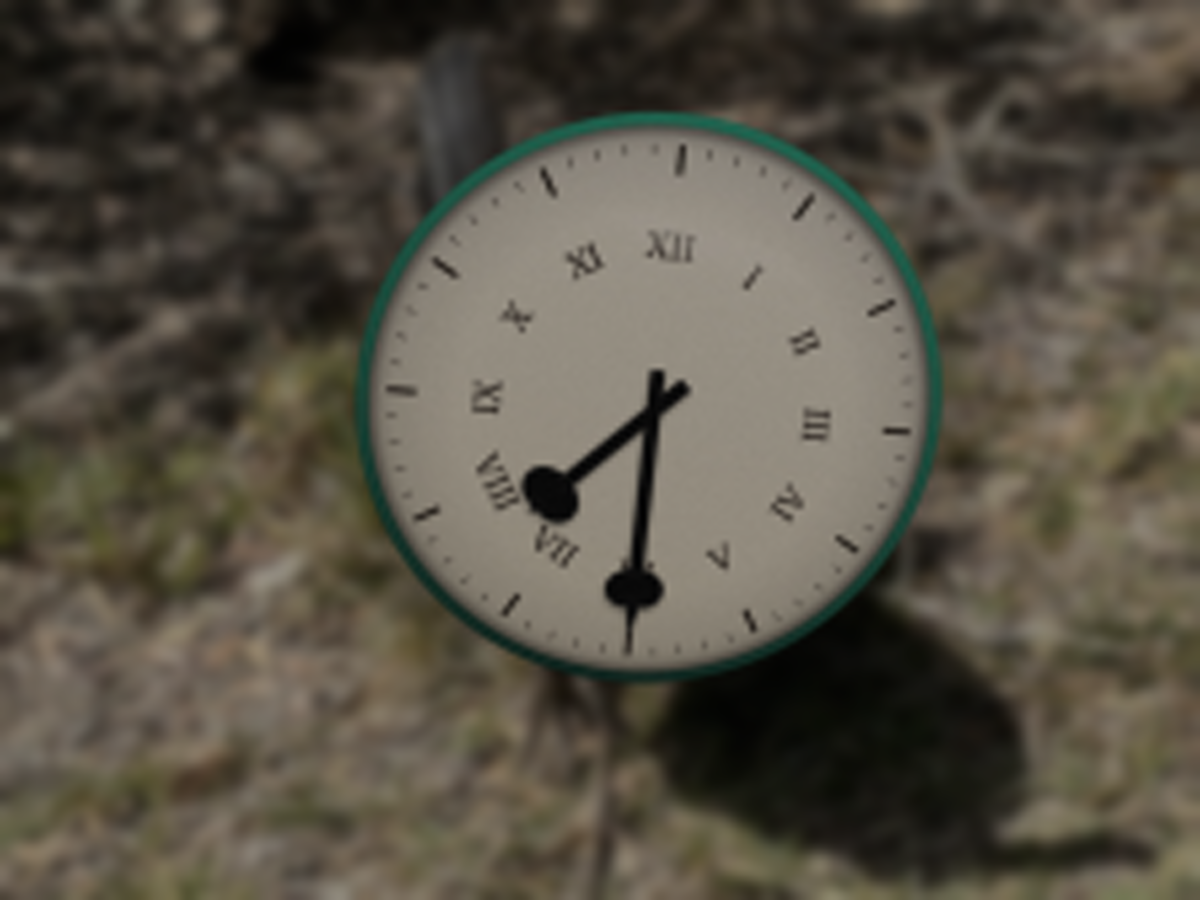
7:30
